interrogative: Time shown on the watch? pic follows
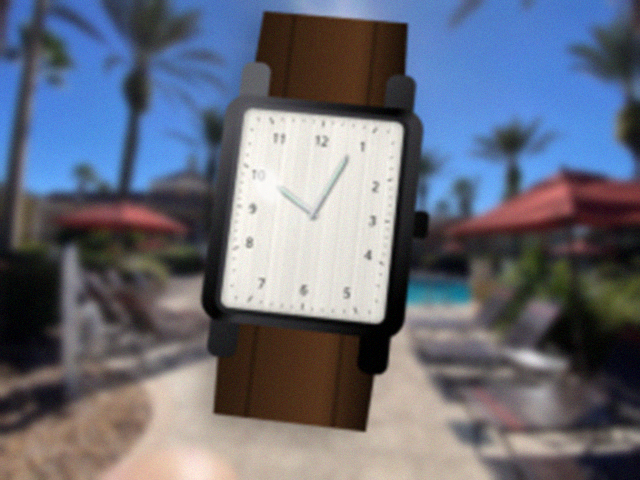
10:04
